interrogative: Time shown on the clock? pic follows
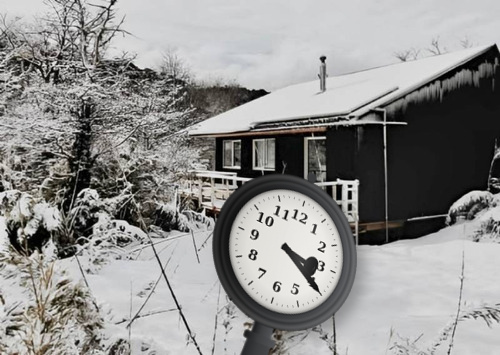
3:20
